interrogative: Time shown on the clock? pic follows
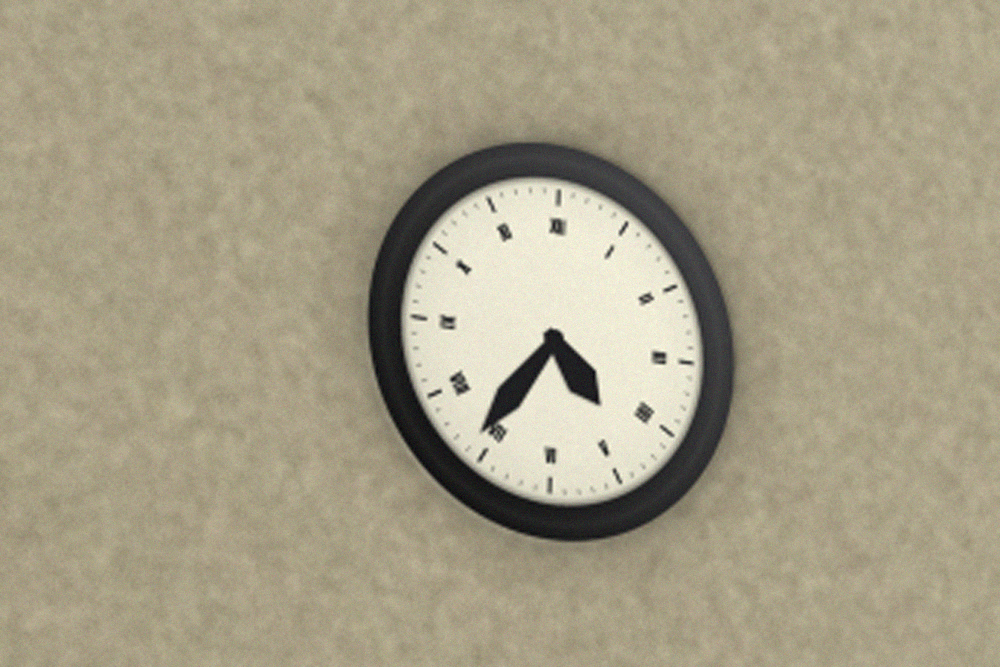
4:36
